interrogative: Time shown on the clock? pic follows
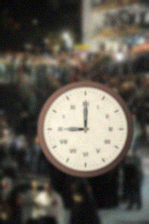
9:00
